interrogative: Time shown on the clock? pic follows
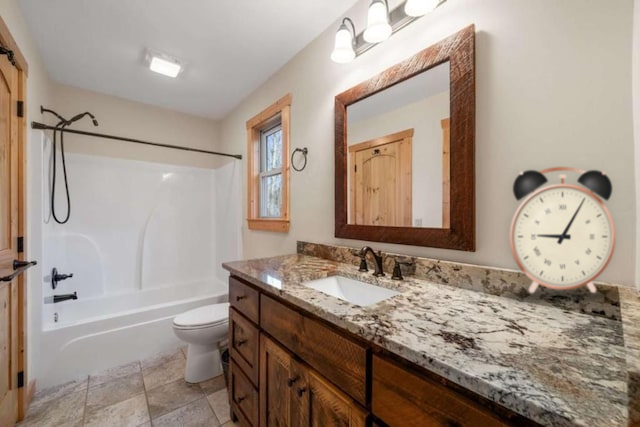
9:05
